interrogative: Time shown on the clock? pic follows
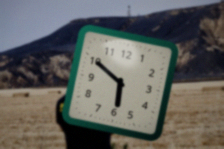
5:50
